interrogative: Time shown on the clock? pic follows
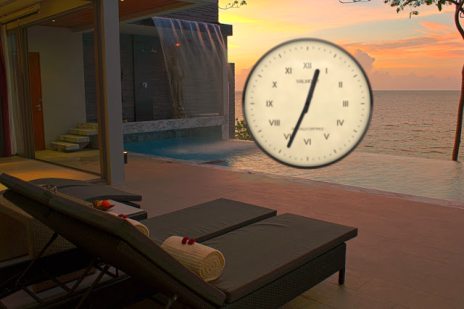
12:34
